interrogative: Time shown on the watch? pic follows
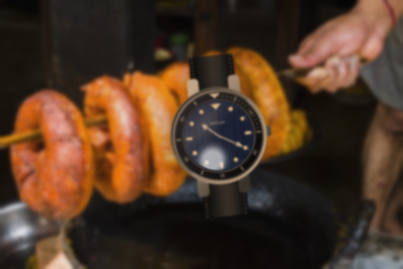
10:20
